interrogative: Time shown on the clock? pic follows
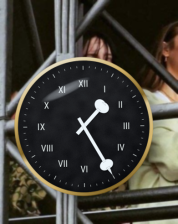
1:25
